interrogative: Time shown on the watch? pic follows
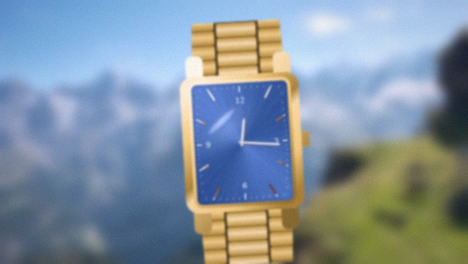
12:16
